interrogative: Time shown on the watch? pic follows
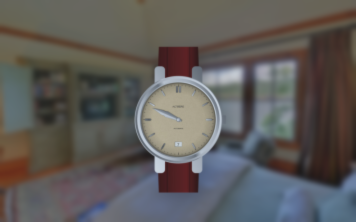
9:49
